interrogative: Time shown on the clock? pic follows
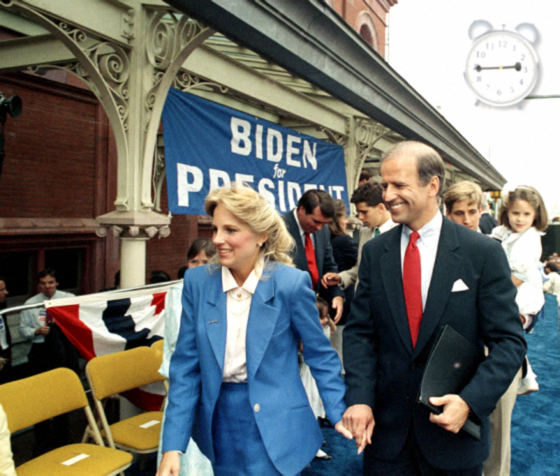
2:44
